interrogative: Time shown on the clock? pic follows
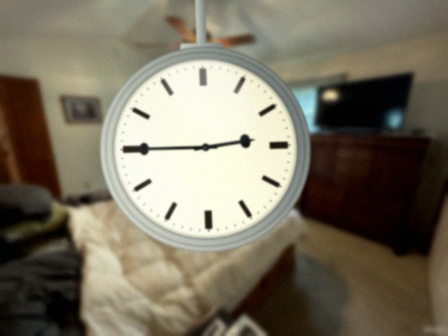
2:45
